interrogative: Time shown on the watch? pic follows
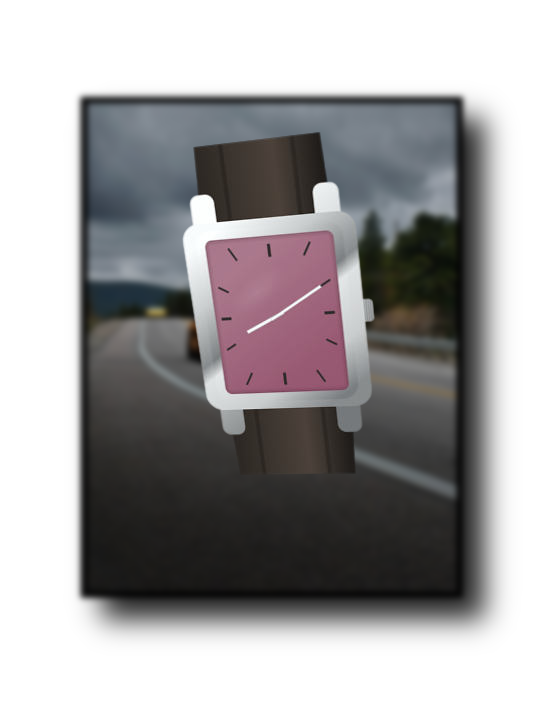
8:10
